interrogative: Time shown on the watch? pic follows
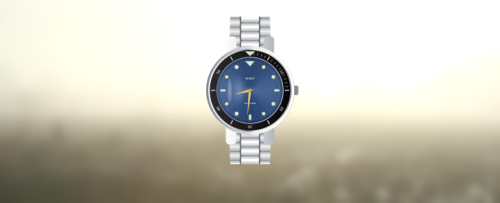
8:31
